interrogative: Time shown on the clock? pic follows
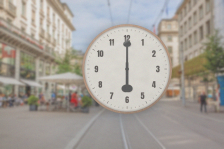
6:00
